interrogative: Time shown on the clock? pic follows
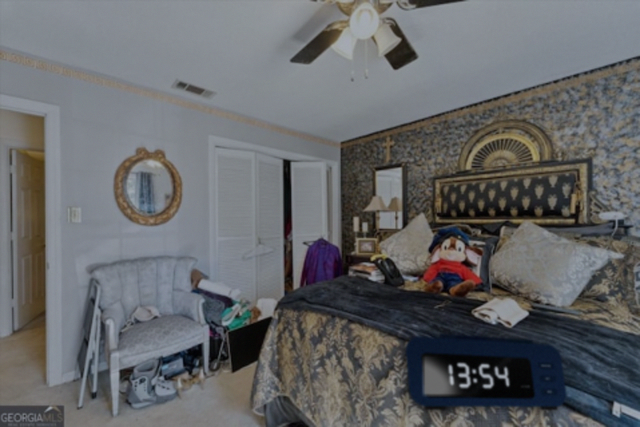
13:54
